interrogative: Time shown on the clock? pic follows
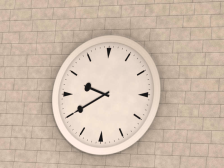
9:40
